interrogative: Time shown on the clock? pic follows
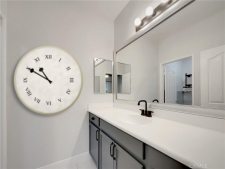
10:50
